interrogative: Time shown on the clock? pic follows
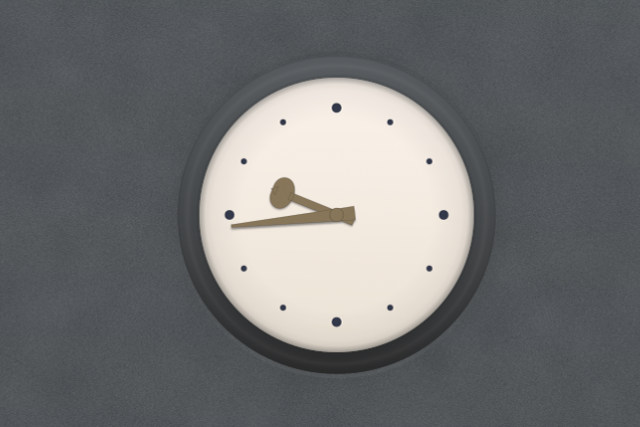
9:44
